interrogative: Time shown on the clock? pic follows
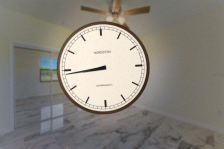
8:44
